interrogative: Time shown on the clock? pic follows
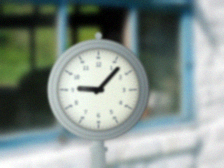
9:07
